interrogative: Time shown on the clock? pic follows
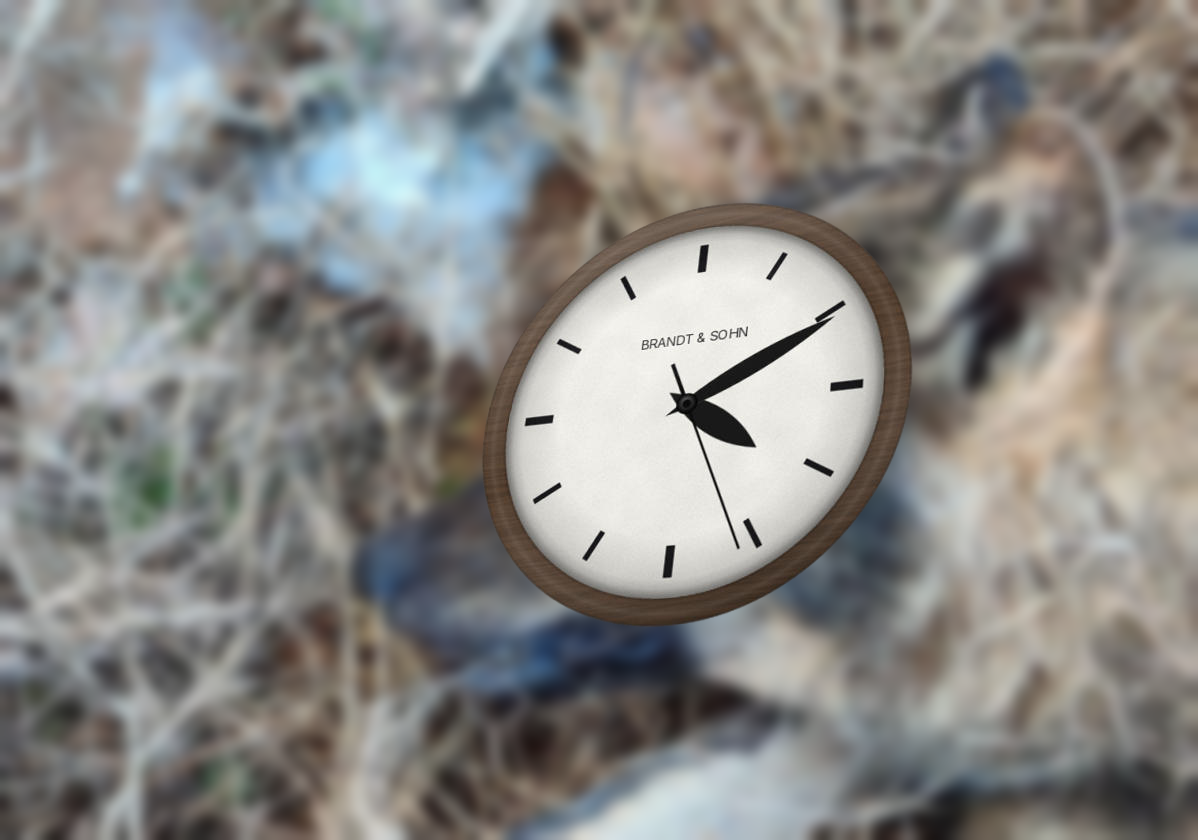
4:10:26
